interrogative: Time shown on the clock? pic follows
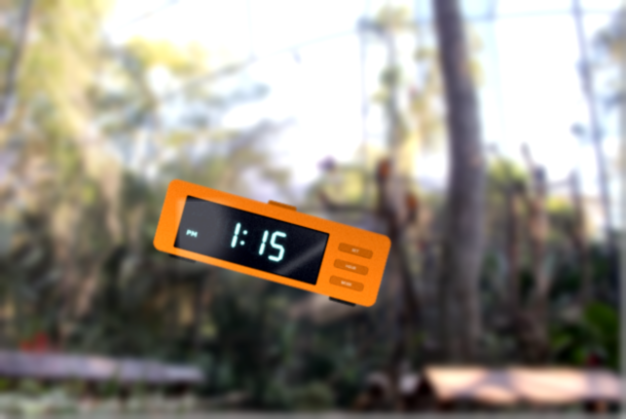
1:15
